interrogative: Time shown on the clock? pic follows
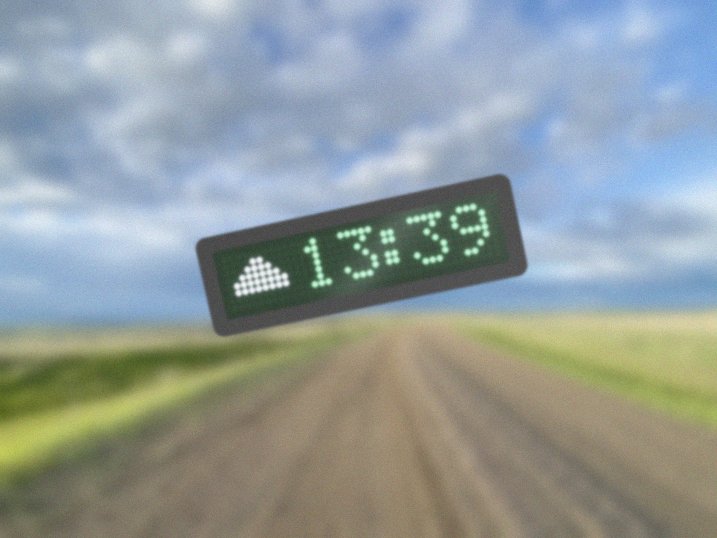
13:39
